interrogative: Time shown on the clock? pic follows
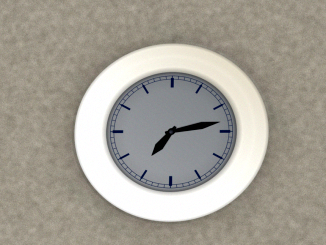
7:13
